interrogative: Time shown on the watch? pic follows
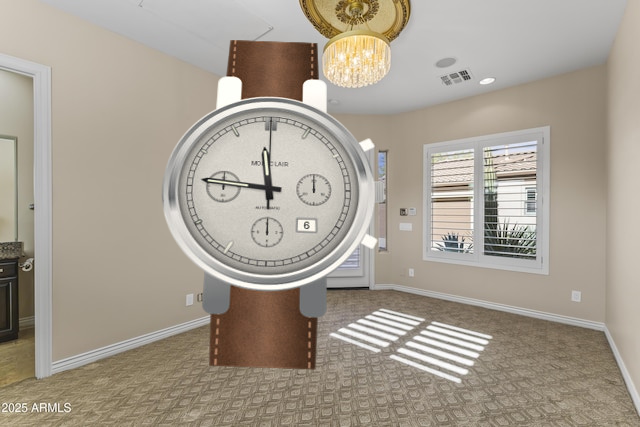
11:46
